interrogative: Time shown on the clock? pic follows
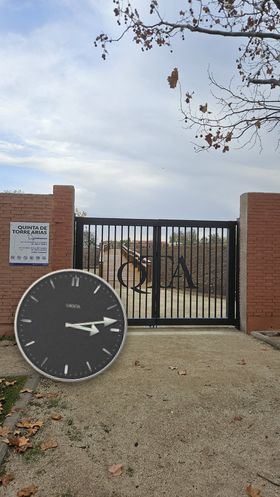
3:13
